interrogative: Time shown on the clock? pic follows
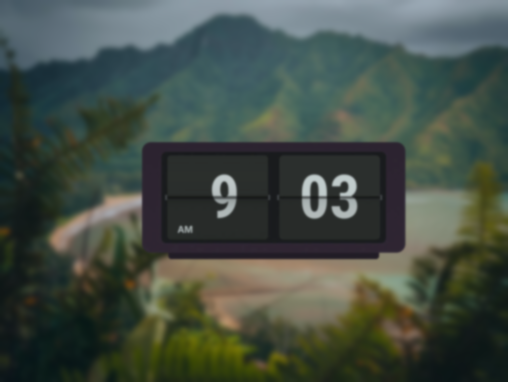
9:03
